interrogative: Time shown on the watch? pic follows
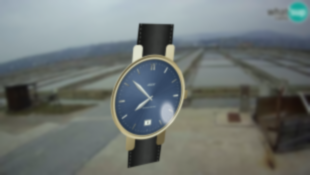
7:52
